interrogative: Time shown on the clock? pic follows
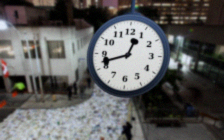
12:42
